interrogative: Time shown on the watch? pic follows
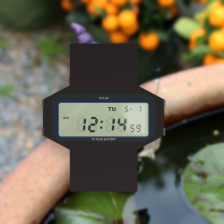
12:14:59
